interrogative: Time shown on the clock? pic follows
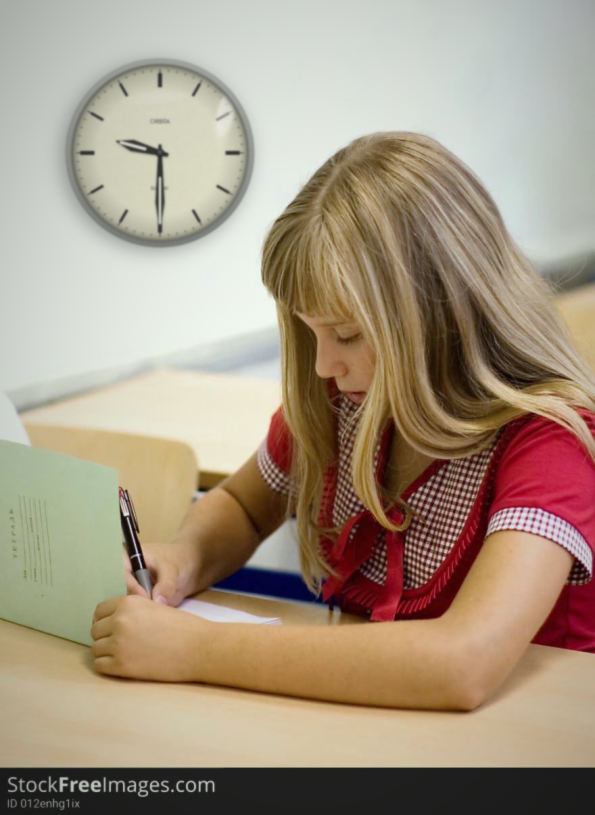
9:30
